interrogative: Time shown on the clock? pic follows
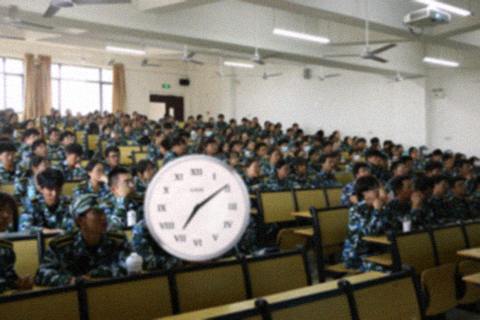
7:09
